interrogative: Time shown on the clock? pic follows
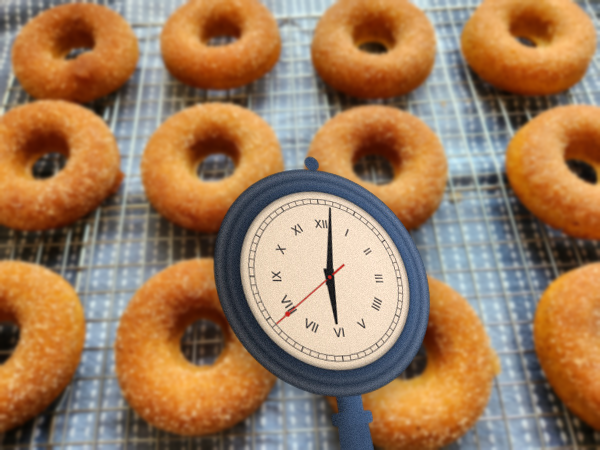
6:01:39
